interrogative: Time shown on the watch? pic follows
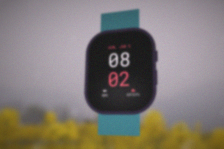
8:02
